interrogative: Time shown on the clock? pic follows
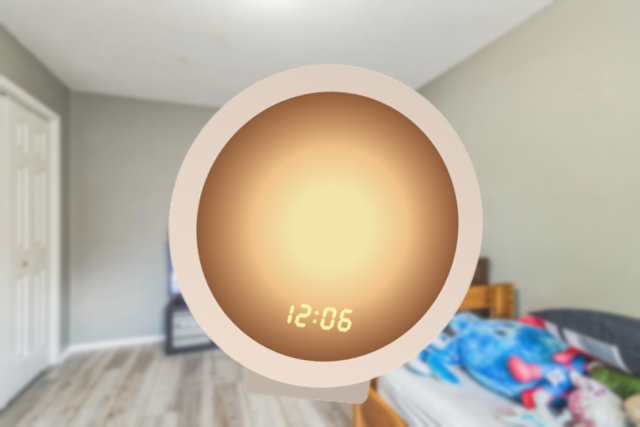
12:06
